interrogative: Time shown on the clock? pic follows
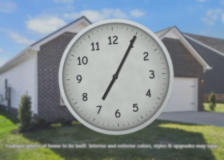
7:05
